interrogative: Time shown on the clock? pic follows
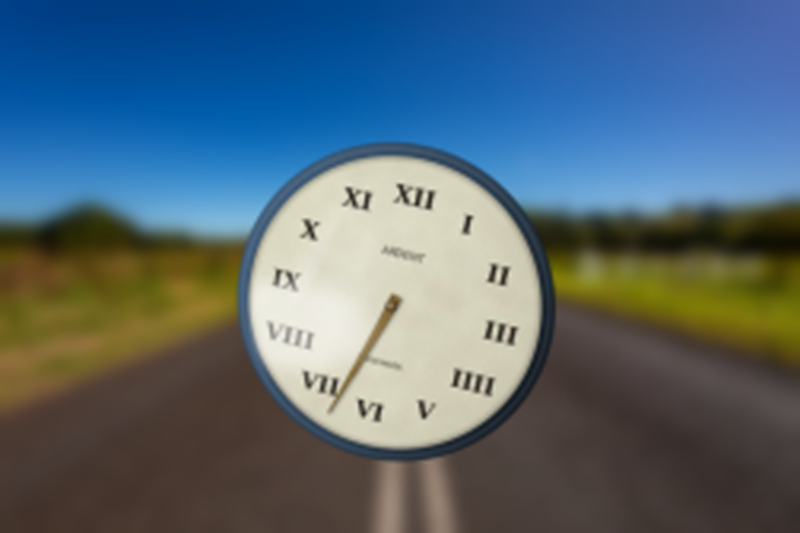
6:33
